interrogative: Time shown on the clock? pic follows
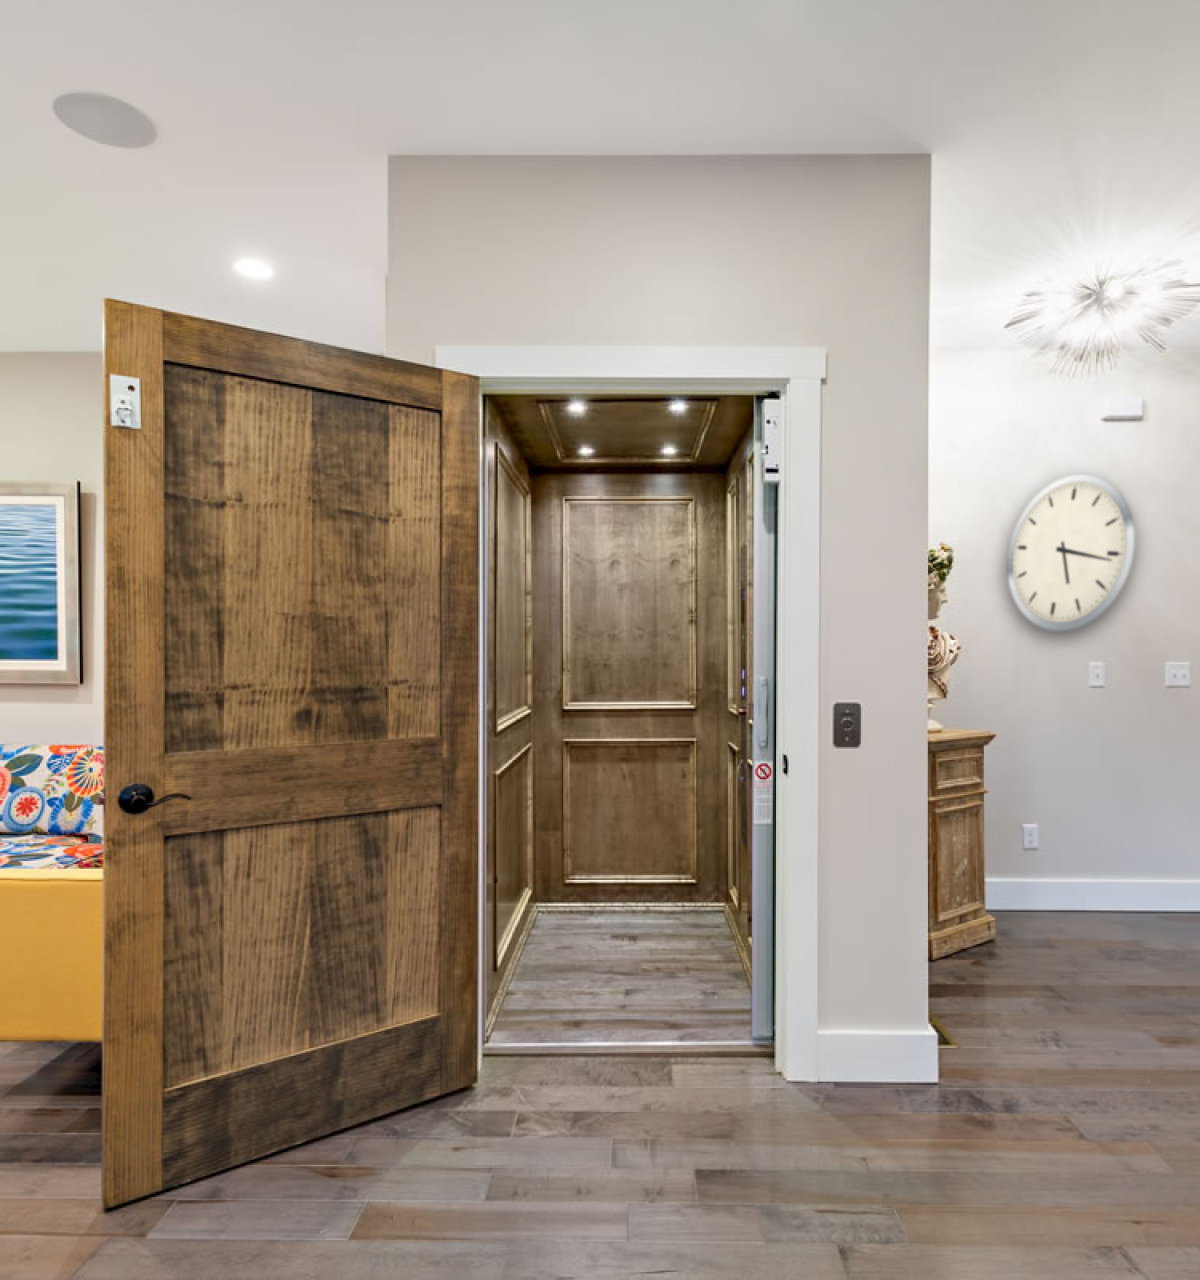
5:16
